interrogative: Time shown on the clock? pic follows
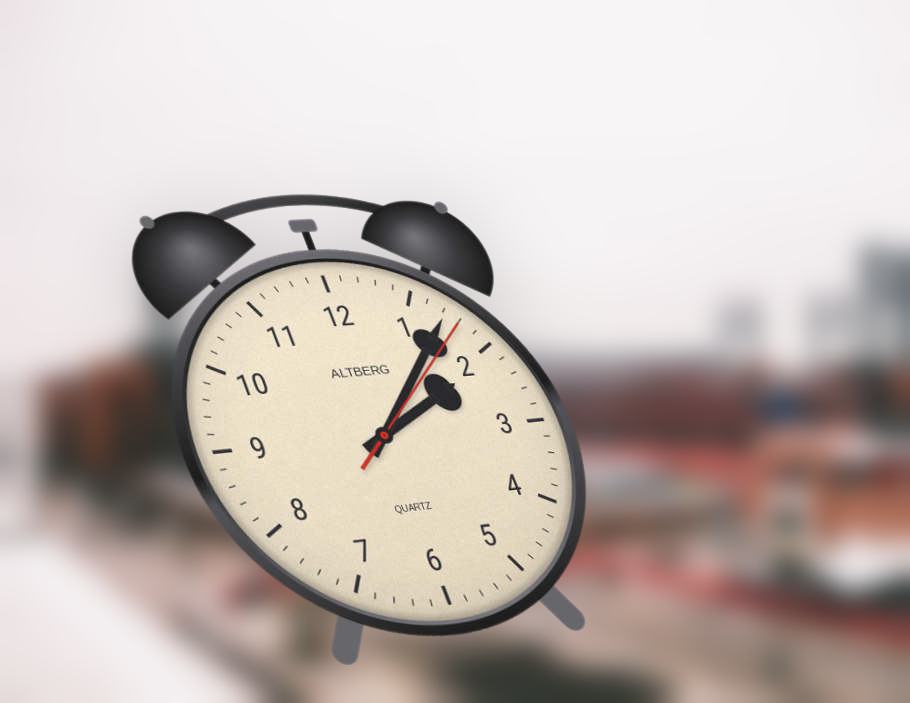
2:07:08
